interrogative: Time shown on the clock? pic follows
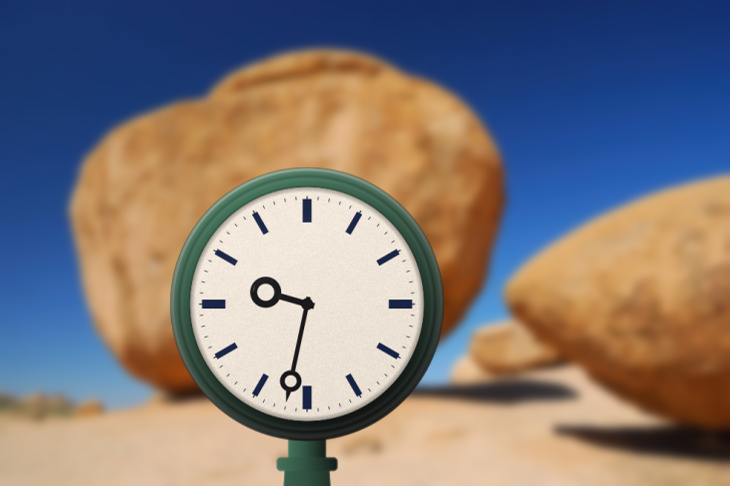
9:32
